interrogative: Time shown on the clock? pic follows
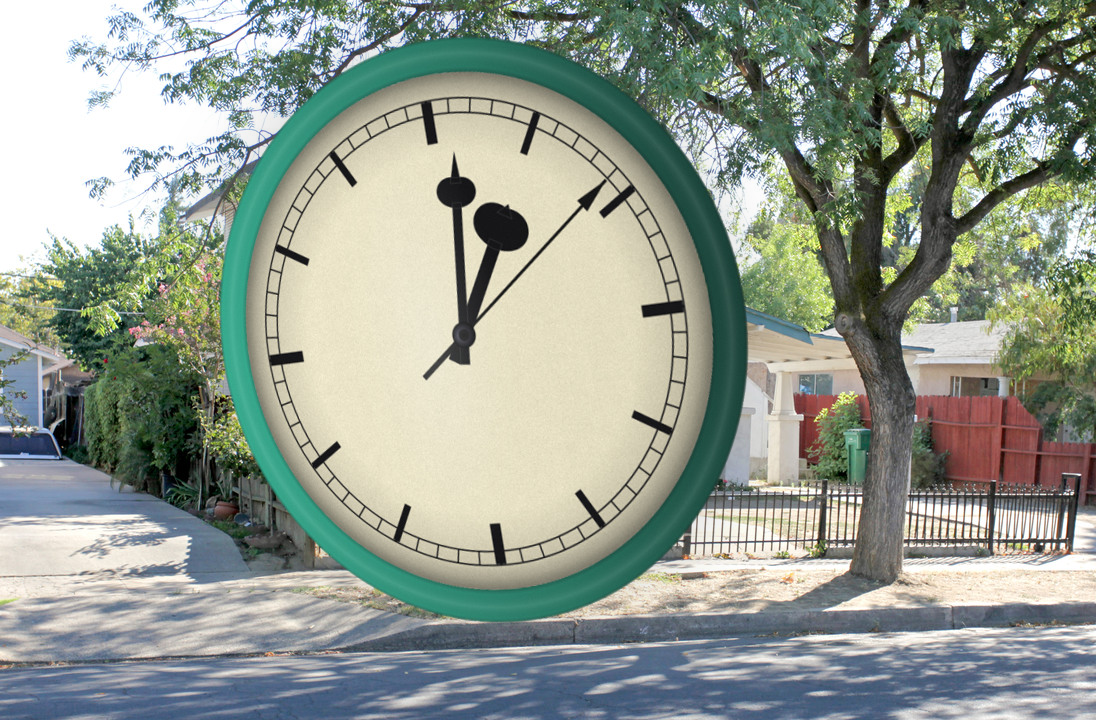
1:01:09
